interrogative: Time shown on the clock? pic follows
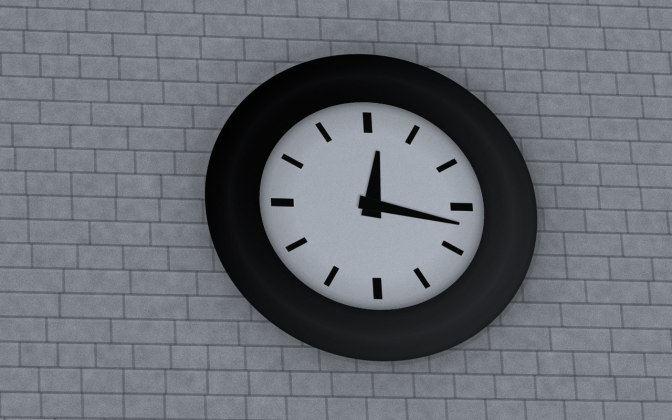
12:17
